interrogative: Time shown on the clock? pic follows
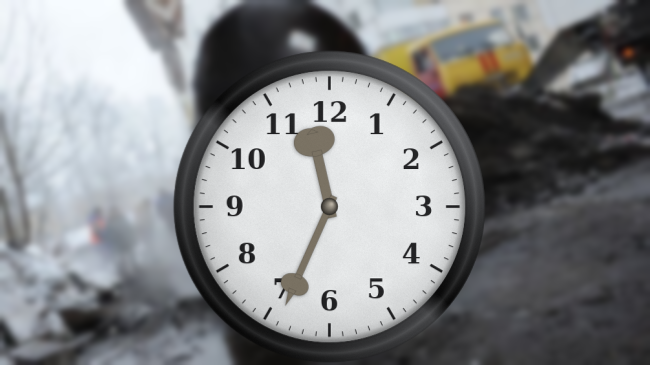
11:34
